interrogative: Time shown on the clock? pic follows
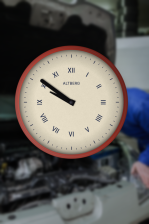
9:51
